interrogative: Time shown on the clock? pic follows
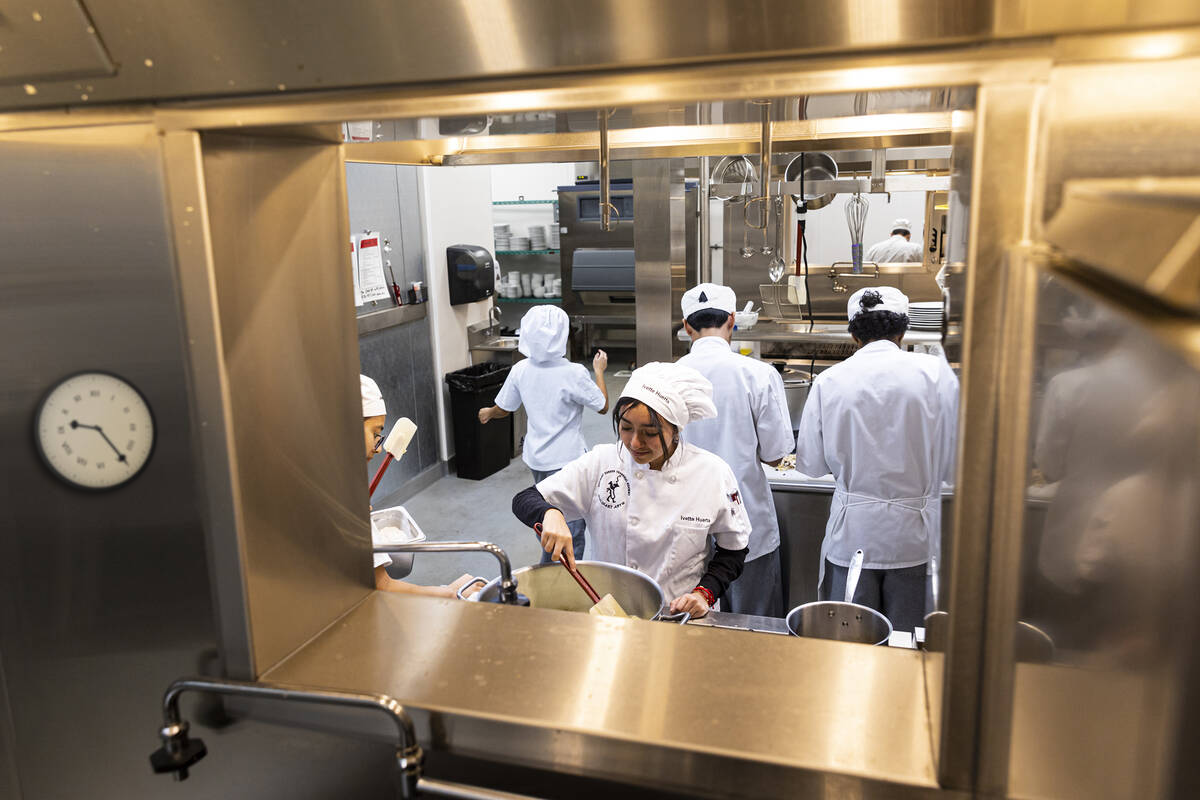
9:24
